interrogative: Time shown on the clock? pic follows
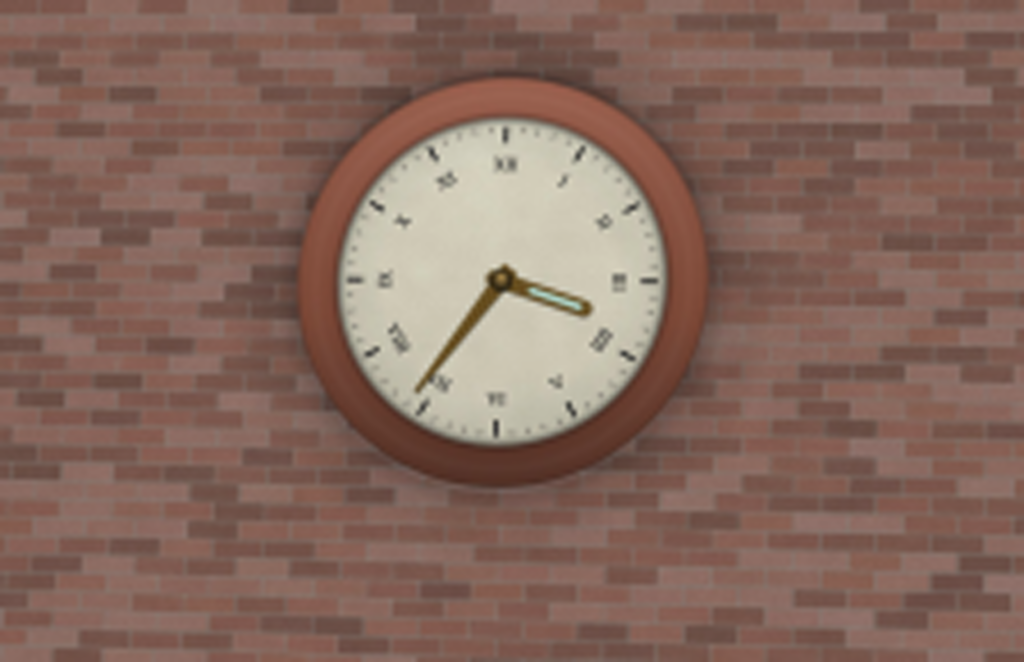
3:36
